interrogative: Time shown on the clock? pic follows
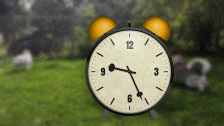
9:26
